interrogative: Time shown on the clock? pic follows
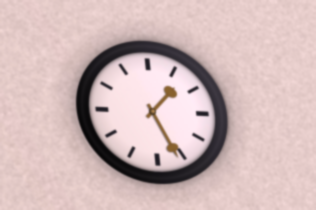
1:26
